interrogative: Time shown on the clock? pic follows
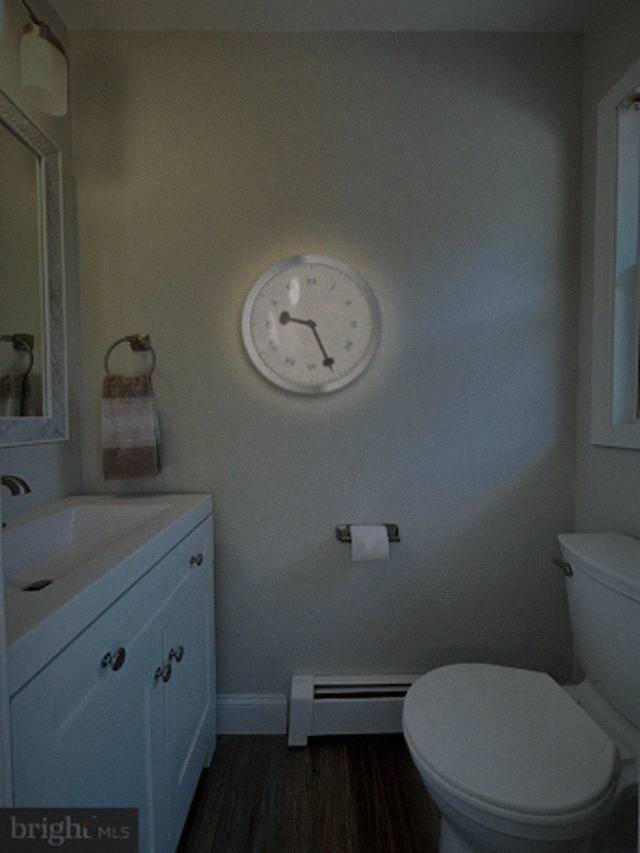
9:26
